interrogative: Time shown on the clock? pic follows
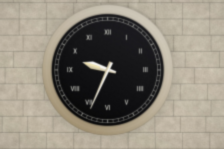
9:34
